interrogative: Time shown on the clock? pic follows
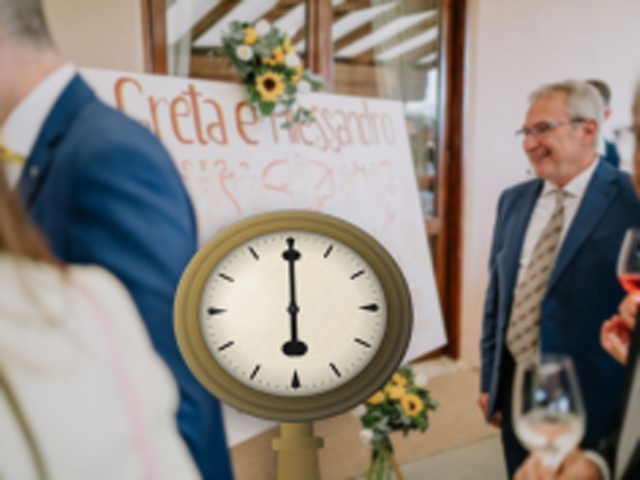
6:00
